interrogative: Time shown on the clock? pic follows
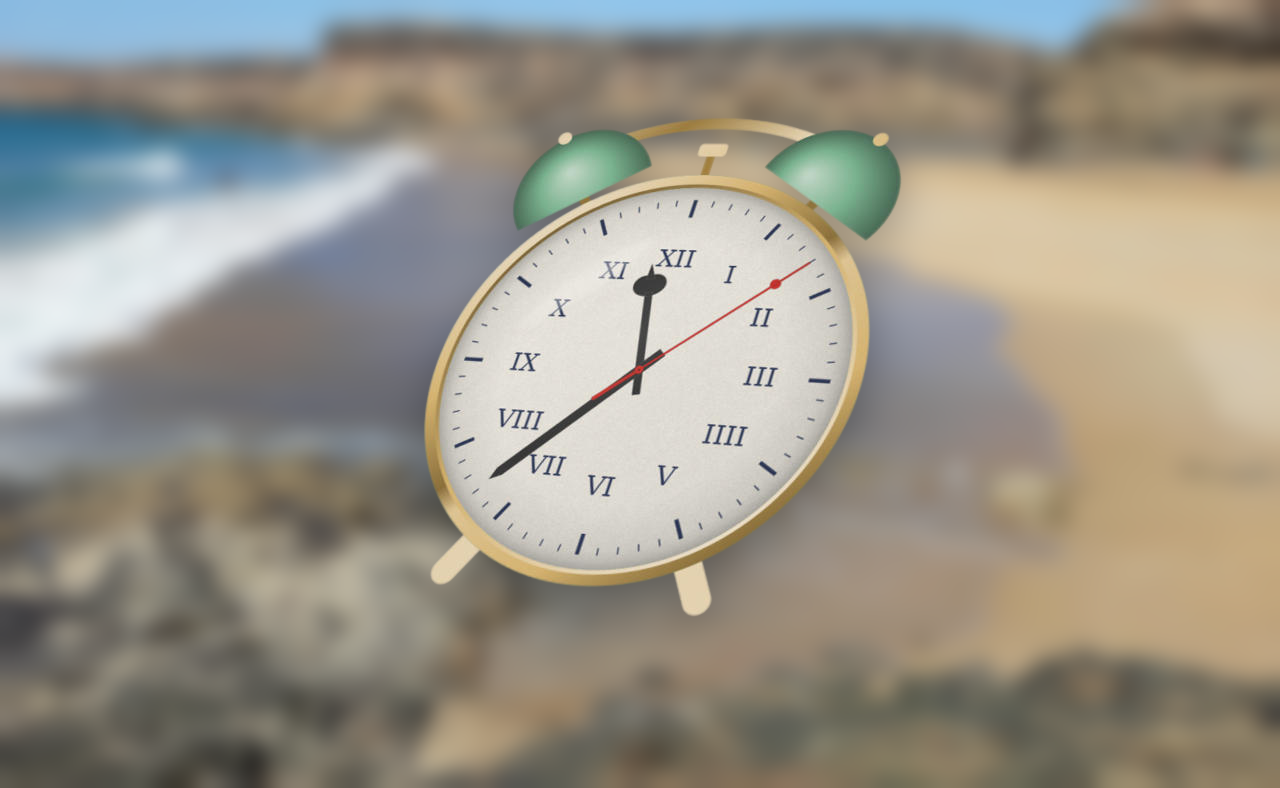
11:37:08
